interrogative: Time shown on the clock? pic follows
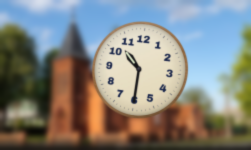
10:30
